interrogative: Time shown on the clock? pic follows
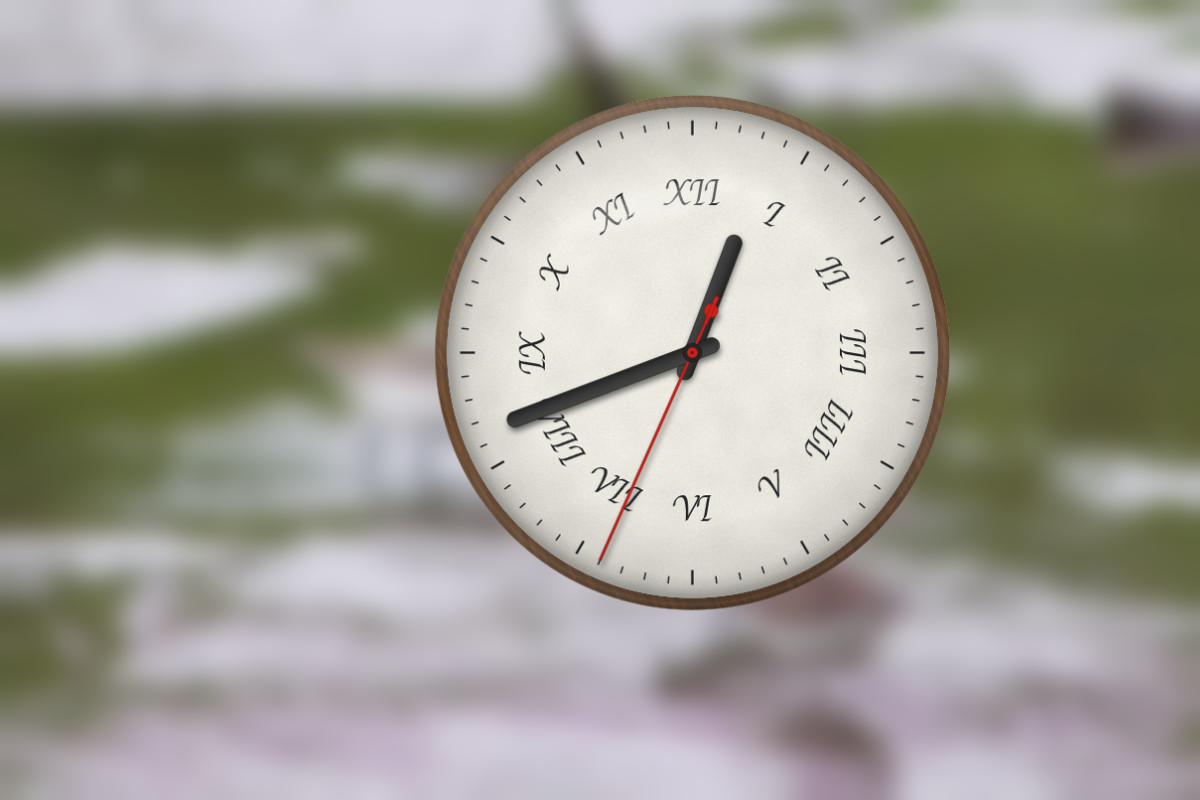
12:41:34
